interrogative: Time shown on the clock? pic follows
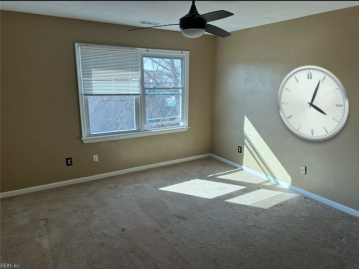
4:04
